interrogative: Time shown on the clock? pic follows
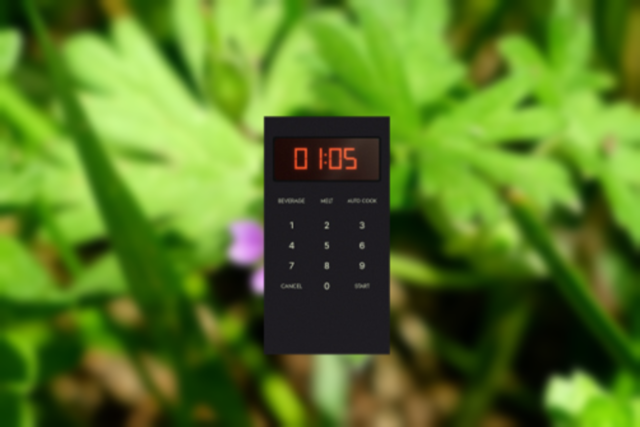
1:05
